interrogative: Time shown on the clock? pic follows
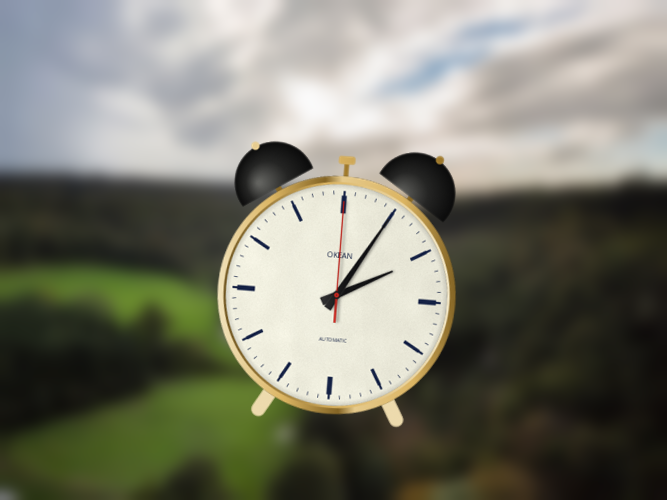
2:05:00
